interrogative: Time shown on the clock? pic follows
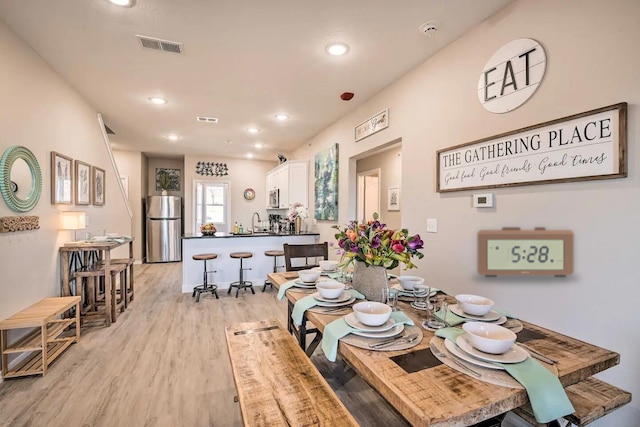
5:28
